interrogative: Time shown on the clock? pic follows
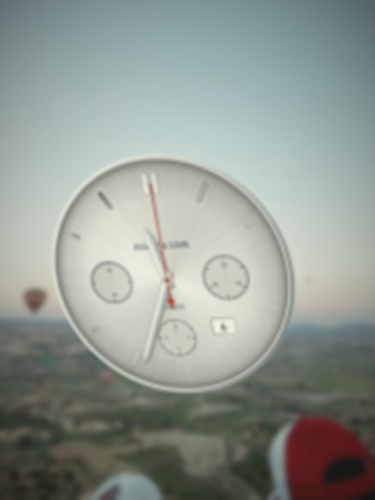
11:34
